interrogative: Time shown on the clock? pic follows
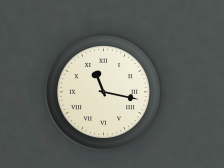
11:17
